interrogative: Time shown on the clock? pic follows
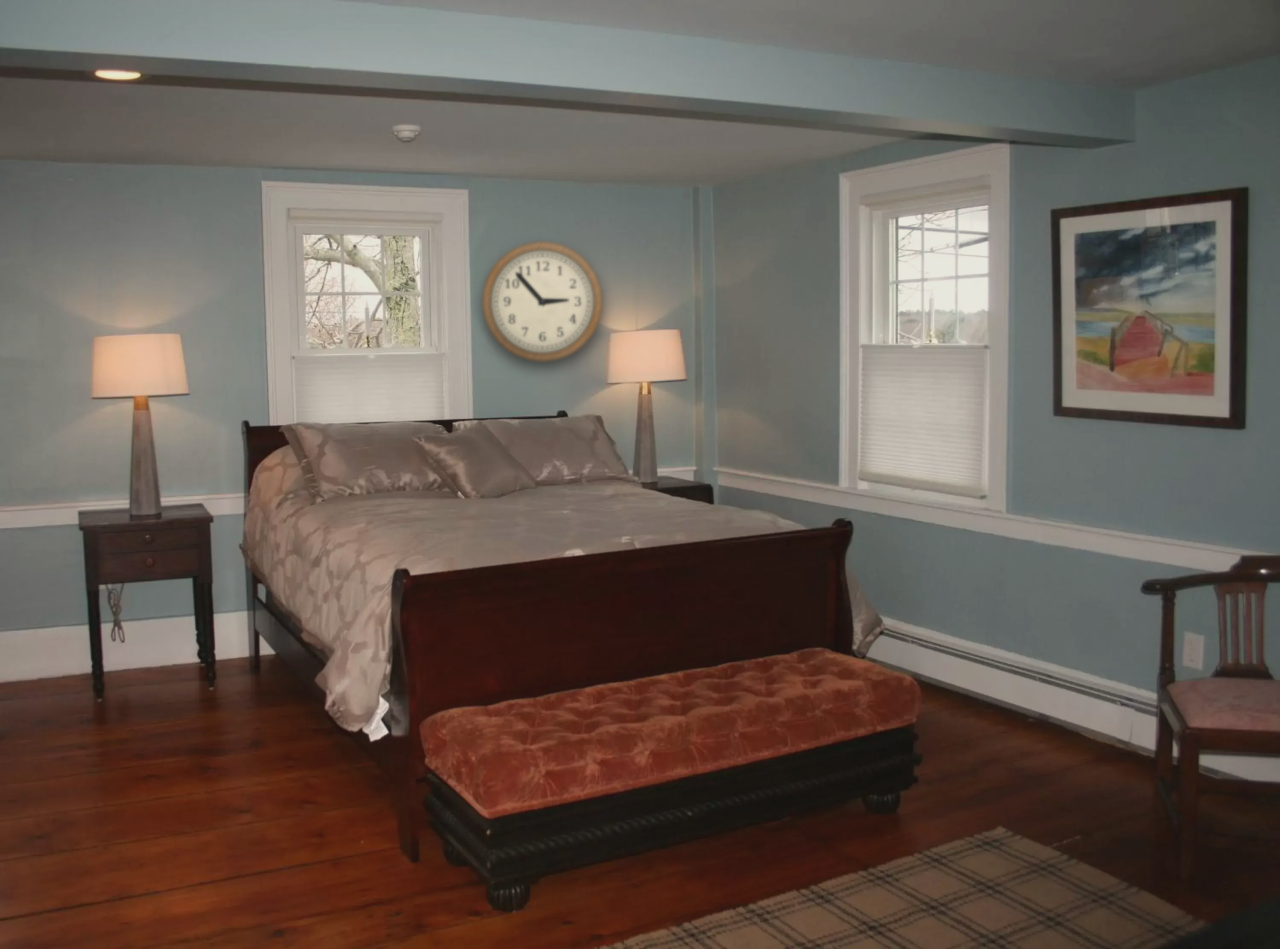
2:53
